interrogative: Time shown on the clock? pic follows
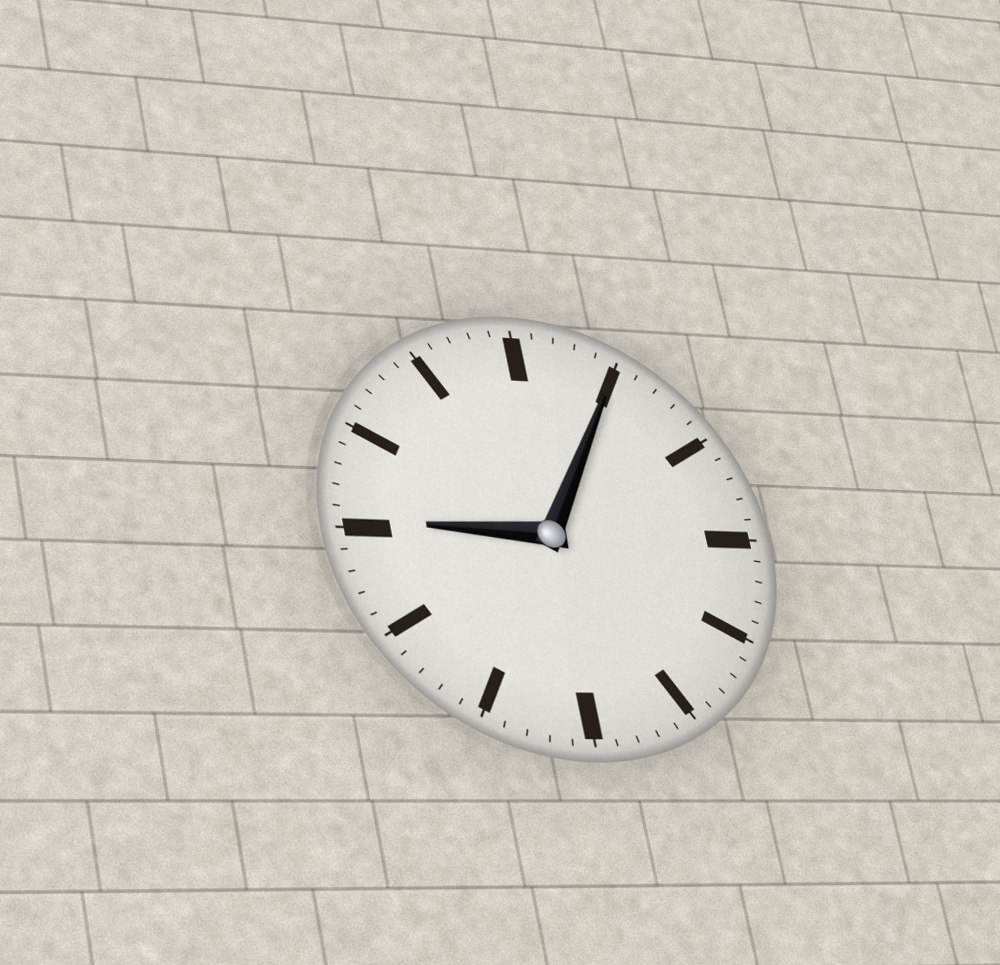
9:05
